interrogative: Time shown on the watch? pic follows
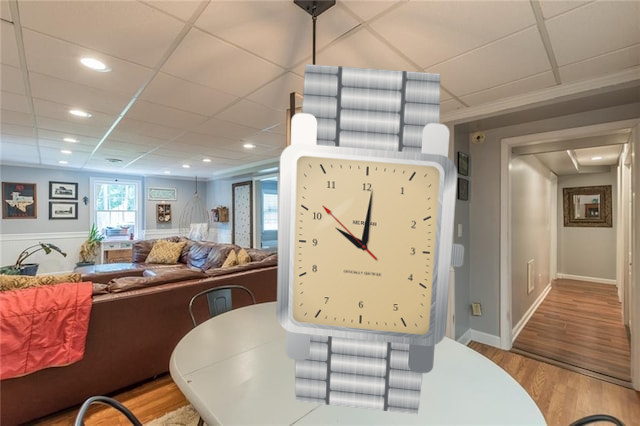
10:00:52
